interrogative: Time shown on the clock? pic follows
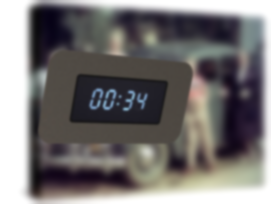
0:34
